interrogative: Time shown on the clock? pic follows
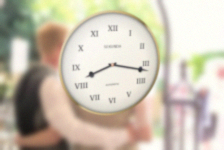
8:17
